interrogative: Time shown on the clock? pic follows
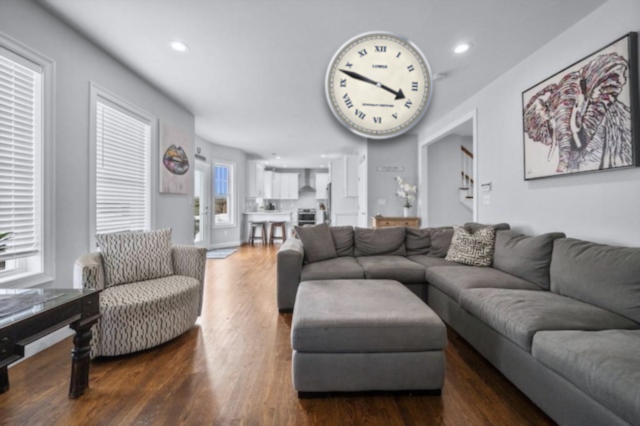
3:48
